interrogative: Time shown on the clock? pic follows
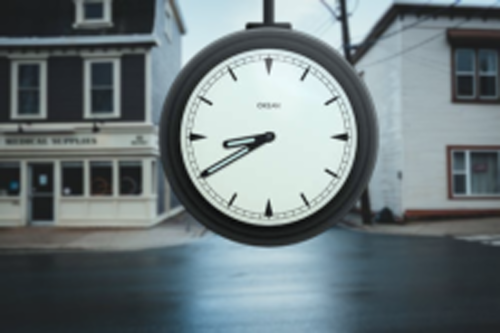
8:40
